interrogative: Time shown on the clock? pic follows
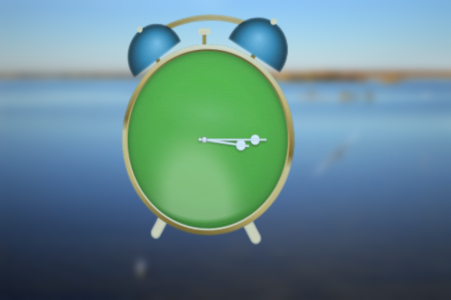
3:15
